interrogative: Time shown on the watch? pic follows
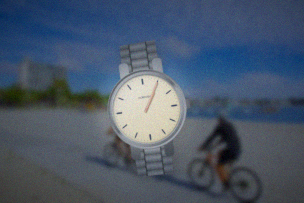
1:05
